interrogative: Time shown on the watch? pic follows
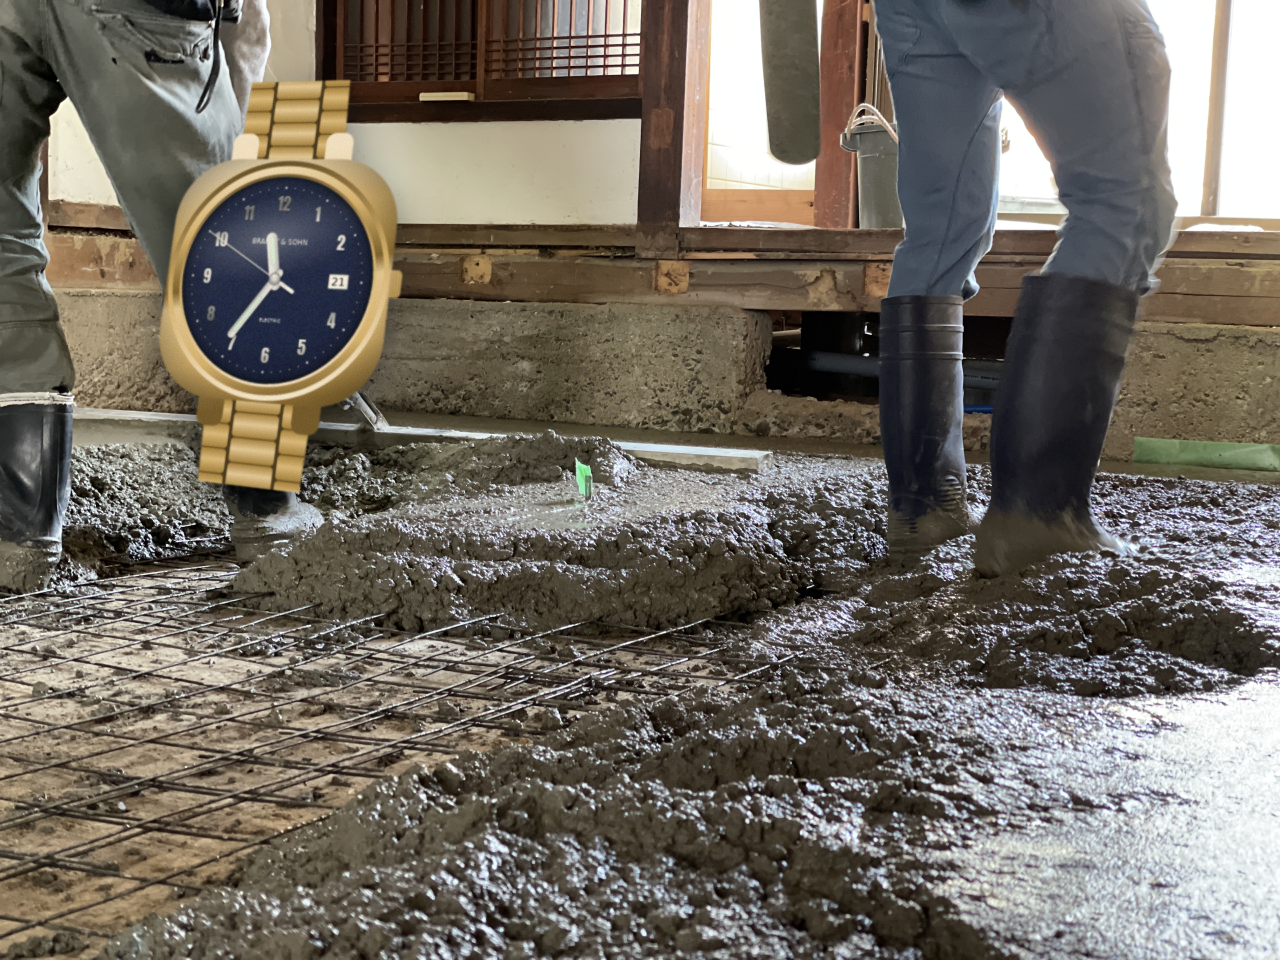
11:35:50
